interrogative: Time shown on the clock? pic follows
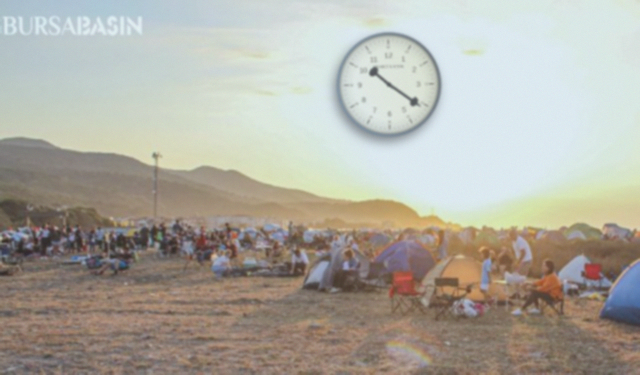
10:21
